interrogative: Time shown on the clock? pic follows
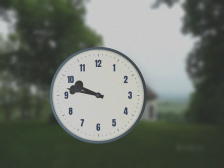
9:47
